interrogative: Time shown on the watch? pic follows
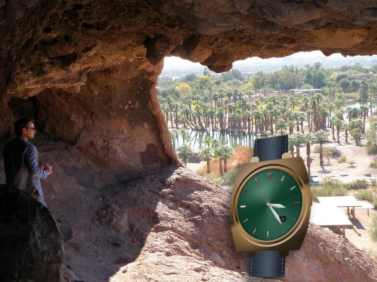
3:24
